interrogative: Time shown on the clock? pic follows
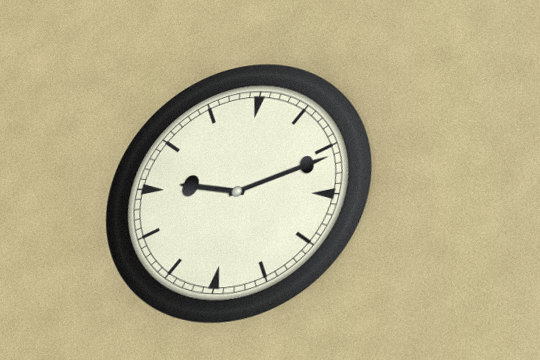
9:11
